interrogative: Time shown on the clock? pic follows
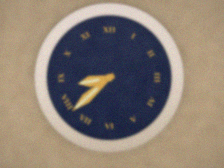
8:38
